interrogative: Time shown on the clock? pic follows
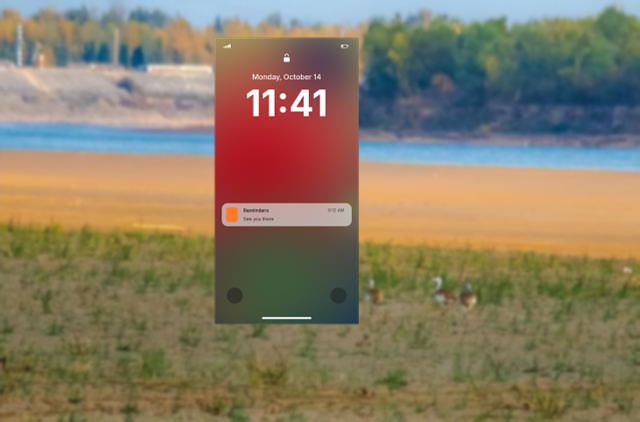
11:41
